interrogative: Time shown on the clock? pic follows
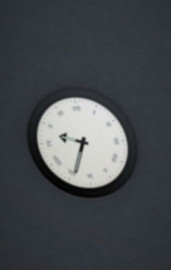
9:34
